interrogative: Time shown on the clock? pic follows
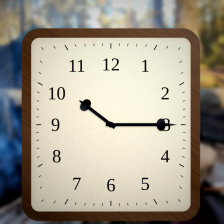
10:15
